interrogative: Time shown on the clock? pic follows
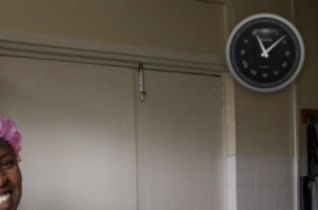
11:08
